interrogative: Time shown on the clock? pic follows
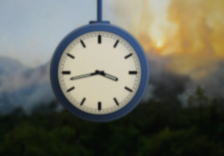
3:43
